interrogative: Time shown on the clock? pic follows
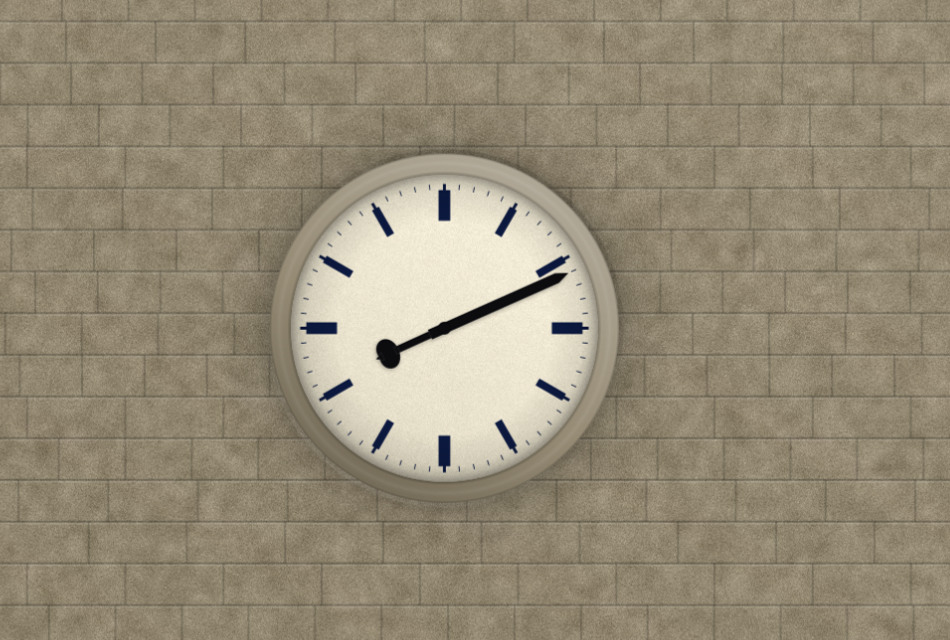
8:11
